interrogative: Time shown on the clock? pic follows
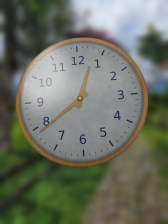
12:39
